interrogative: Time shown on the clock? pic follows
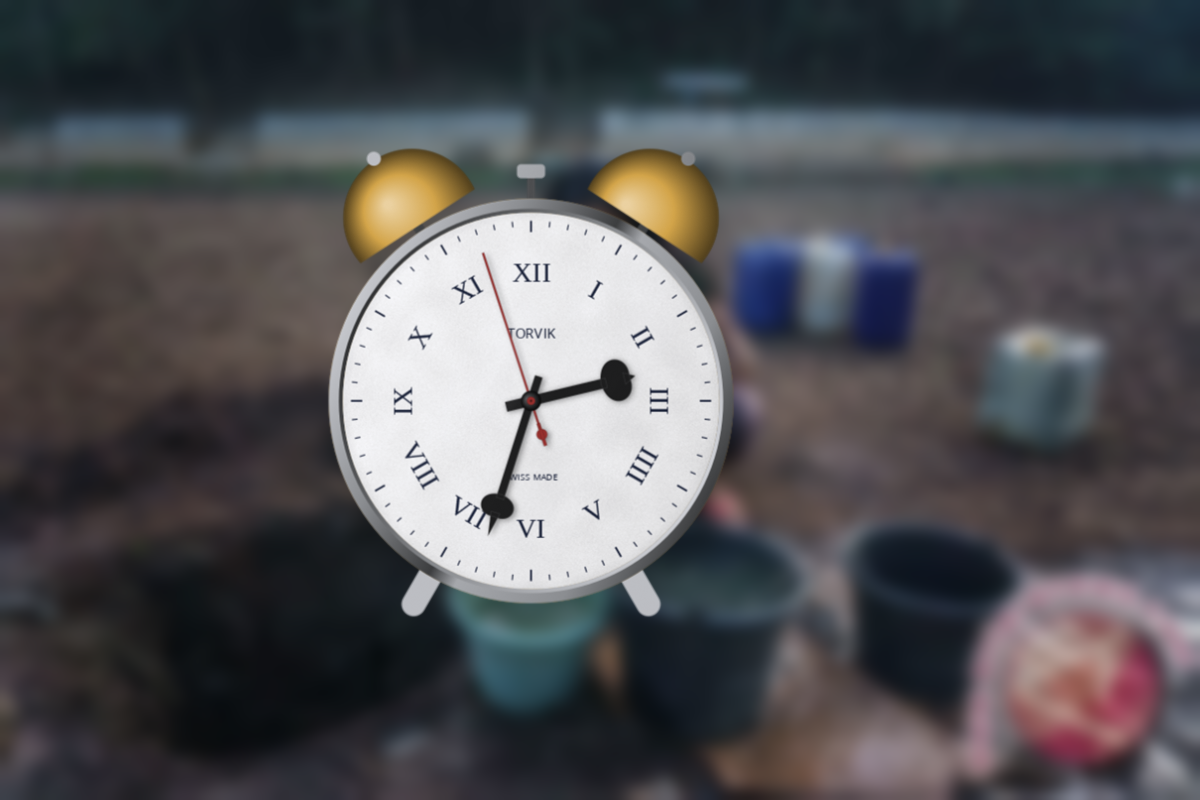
2:32:57
